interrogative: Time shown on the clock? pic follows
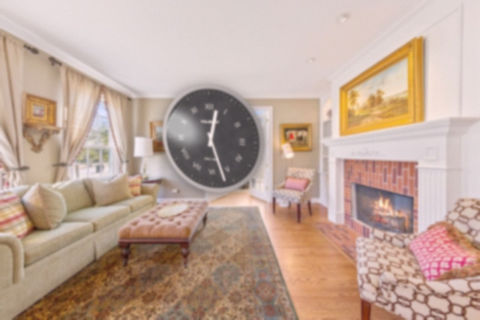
12:27
